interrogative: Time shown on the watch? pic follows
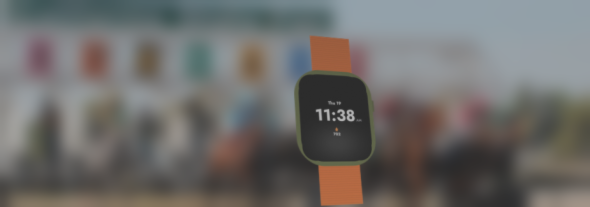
11:38
